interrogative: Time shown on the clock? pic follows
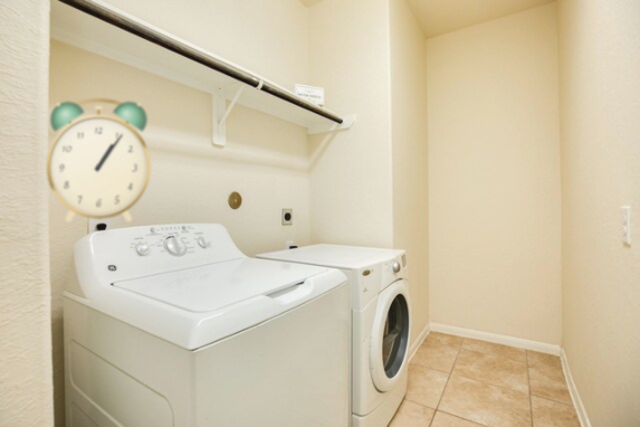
1:06
